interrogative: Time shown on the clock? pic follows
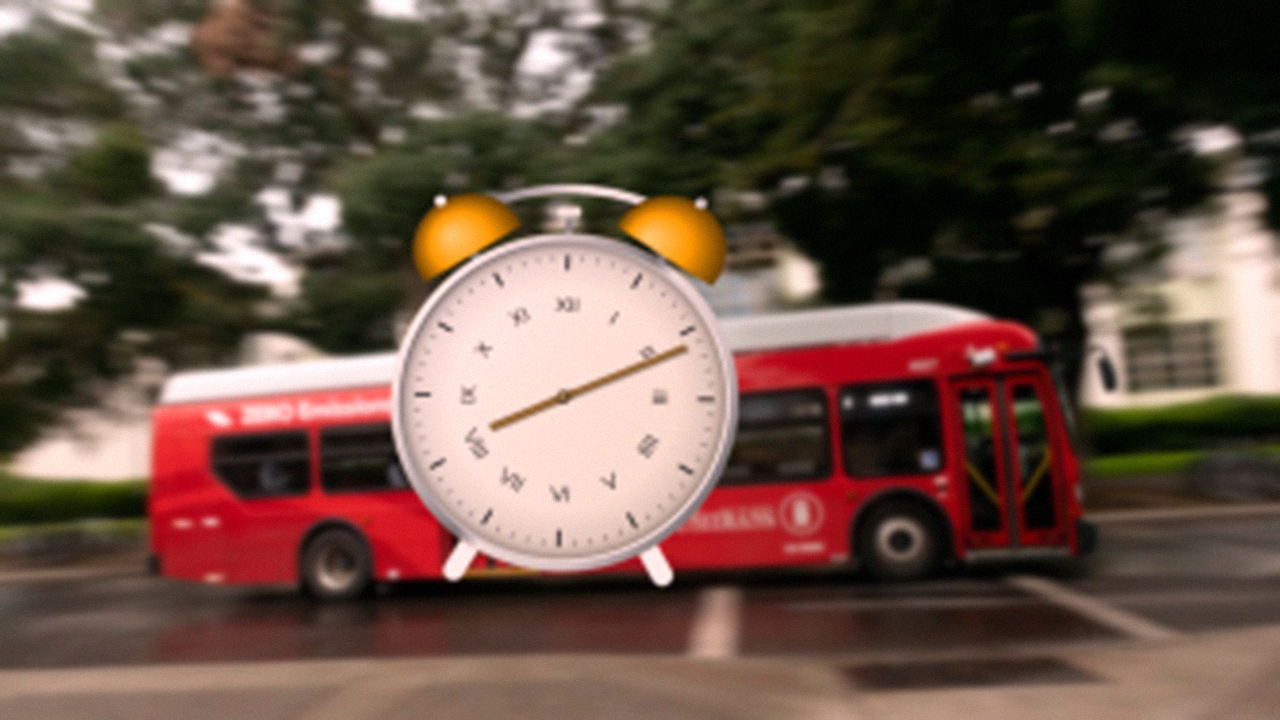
8:11
